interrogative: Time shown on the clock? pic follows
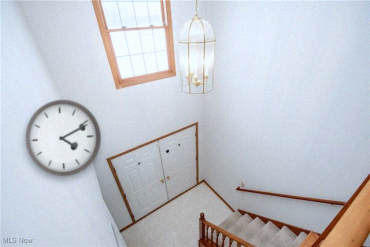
4:11
